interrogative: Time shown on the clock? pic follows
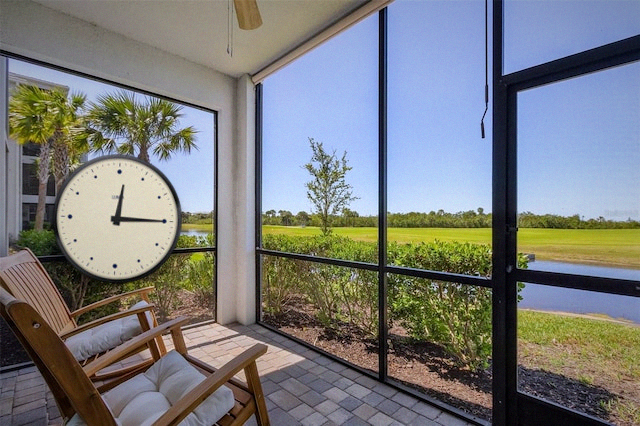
12:15
